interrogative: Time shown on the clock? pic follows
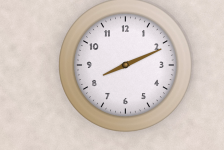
8:11
